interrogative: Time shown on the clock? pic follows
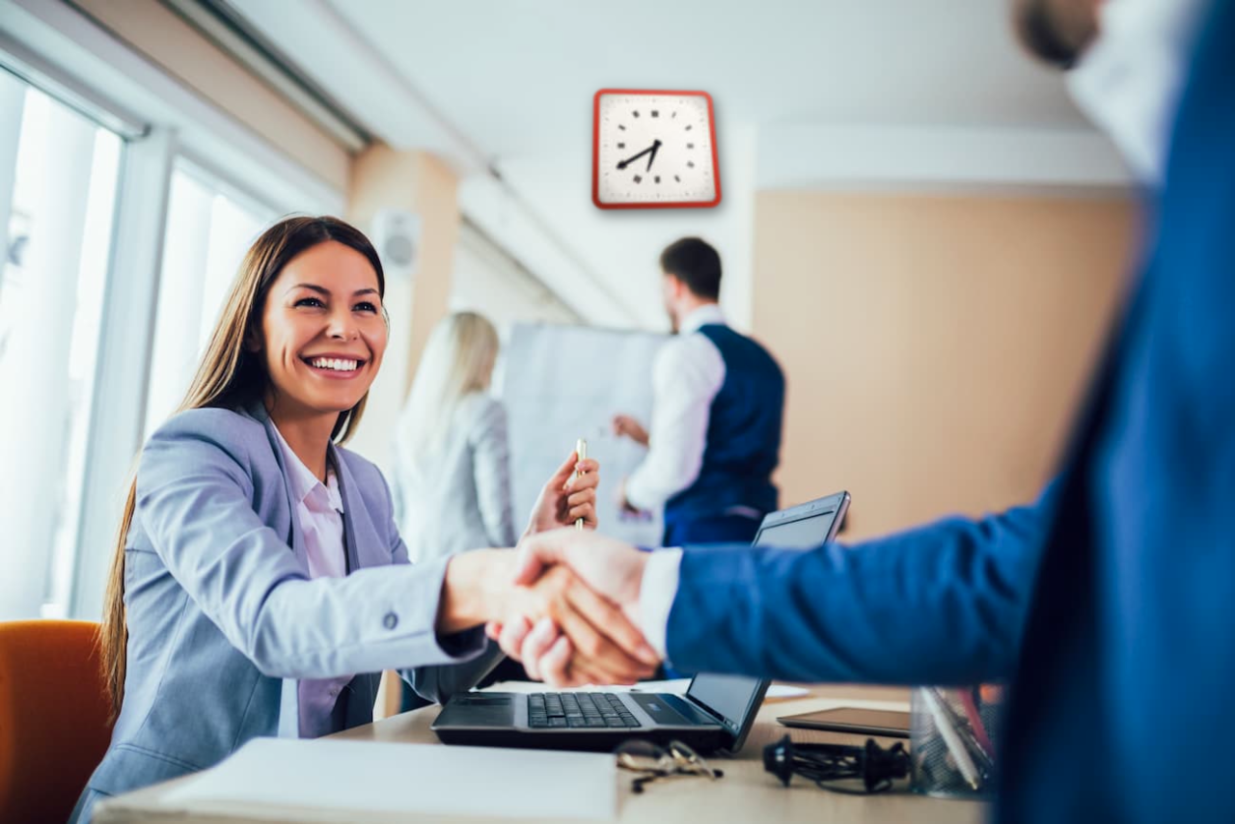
6:40
